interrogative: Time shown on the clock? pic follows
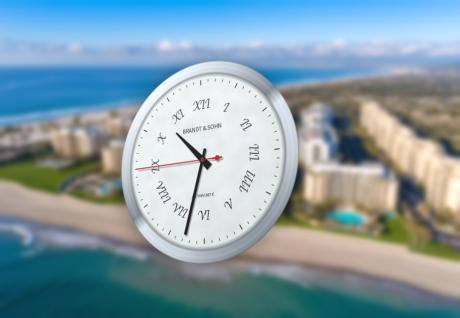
10:32:45
